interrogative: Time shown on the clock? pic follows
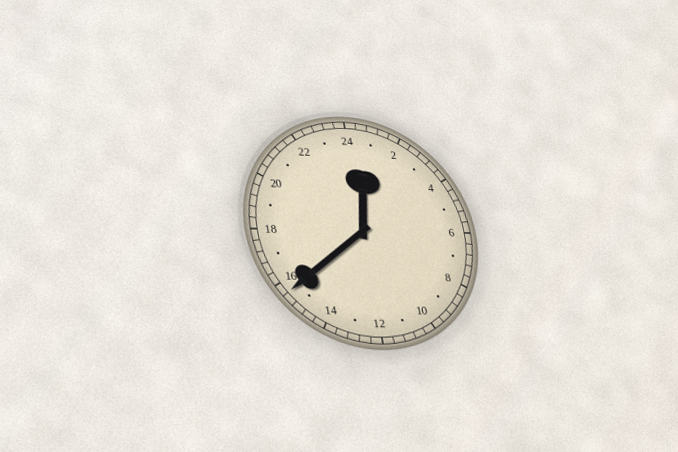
0:39
